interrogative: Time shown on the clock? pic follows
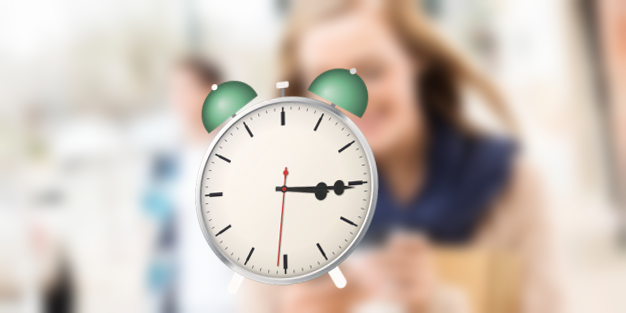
3:15:31
